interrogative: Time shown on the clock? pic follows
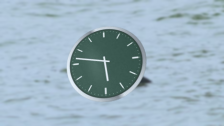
5:47
